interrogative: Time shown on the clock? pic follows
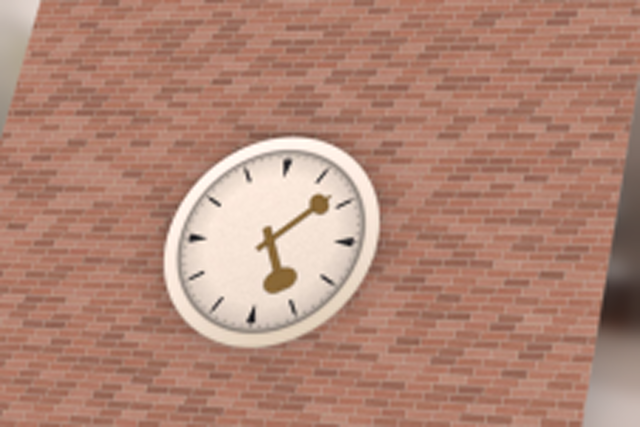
5:08
